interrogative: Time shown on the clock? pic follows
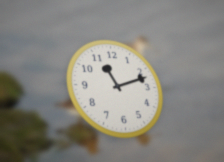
11:12
